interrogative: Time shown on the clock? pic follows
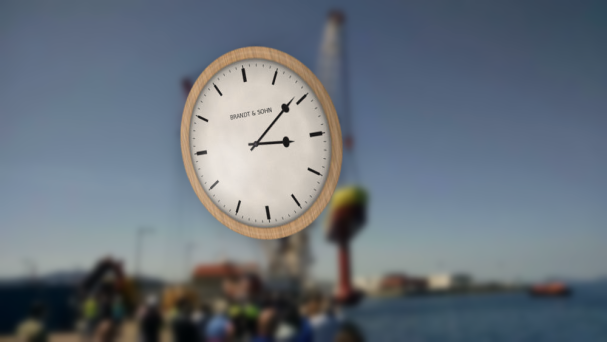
3:09
